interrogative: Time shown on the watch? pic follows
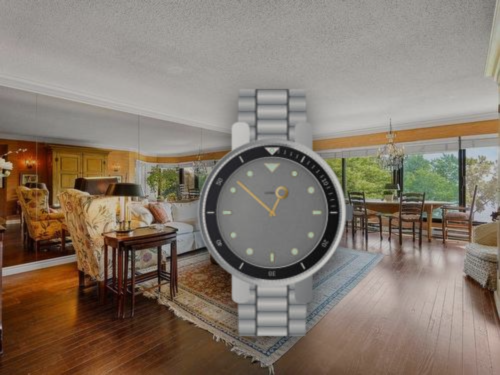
12:52
